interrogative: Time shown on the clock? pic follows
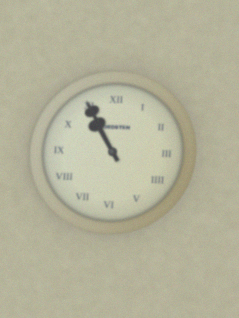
10:55
